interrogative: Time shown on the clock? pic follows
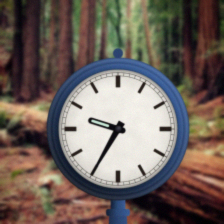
9:35
